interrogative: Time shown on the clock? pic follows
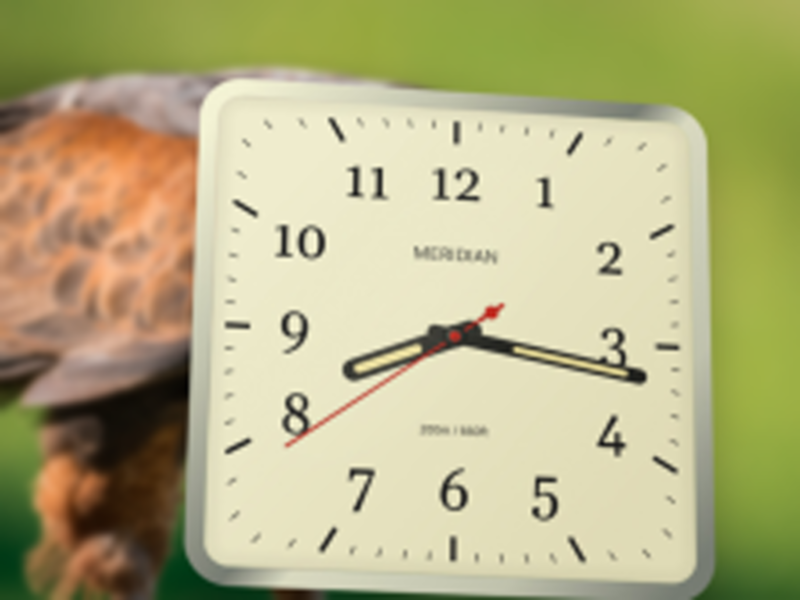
8:16:39
